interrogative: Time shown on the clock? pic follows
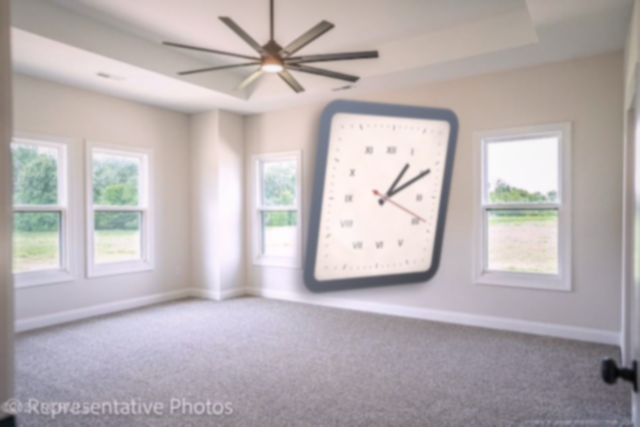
1:10:19
